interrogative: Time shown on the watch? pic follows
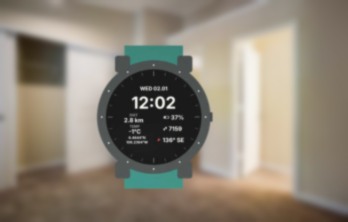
12:02
